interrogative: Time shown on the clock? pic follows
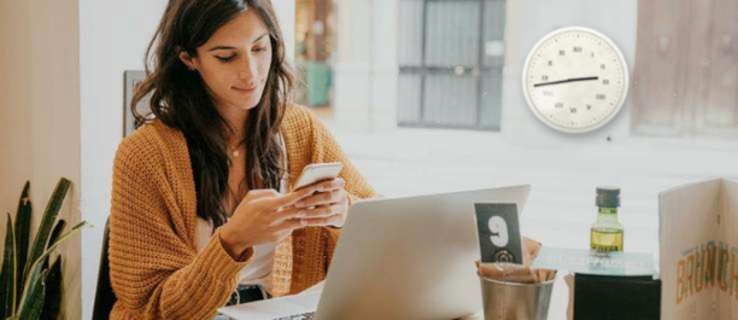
2:43
